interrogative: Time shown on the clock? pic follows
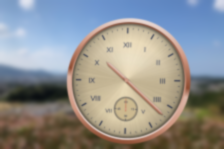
10:22
